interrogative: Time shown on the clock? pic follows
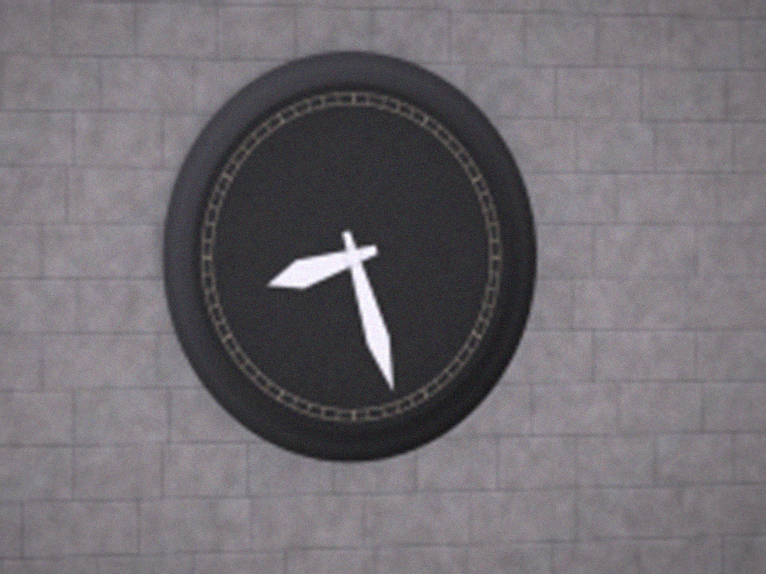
8:27
